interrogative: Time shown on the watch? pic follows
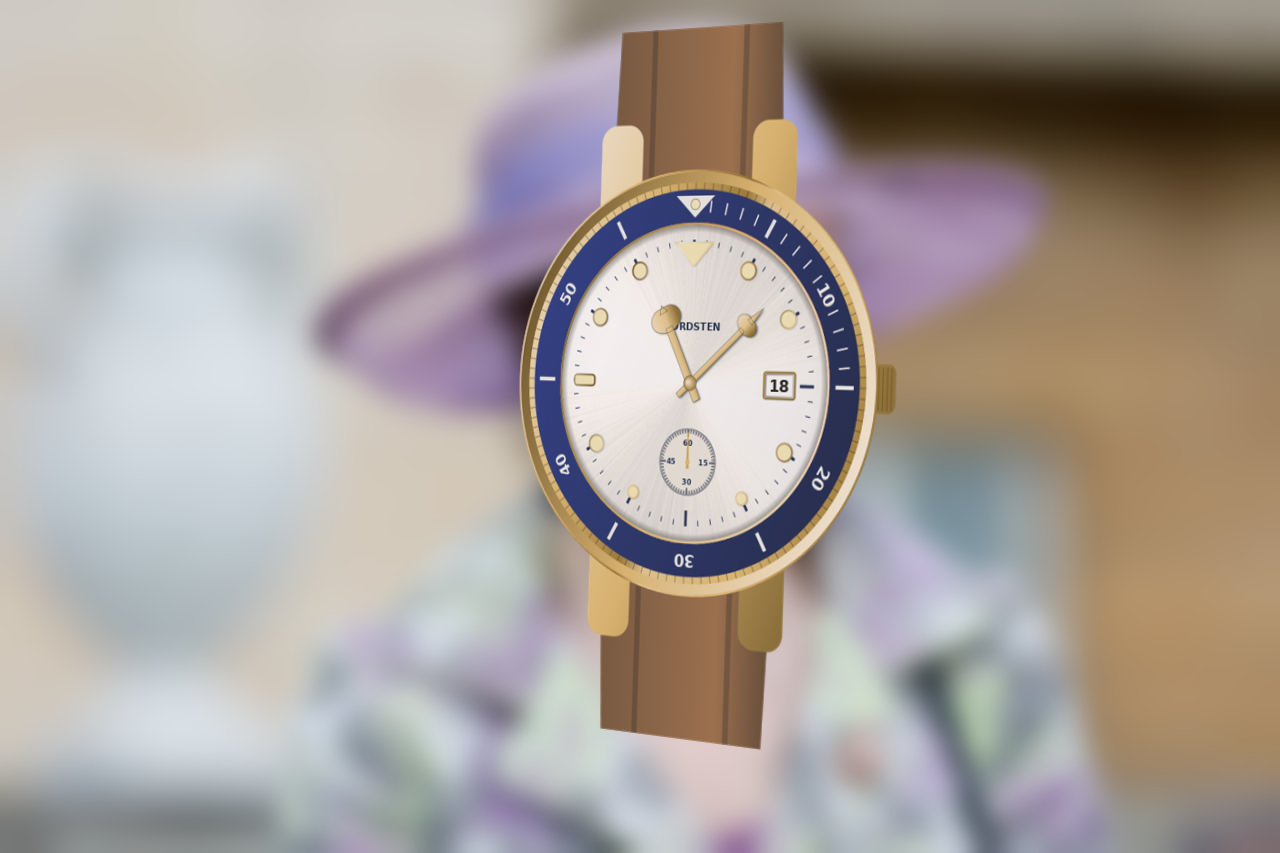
11:08
